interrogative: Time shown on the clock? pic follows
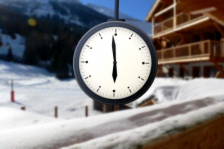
5:59
